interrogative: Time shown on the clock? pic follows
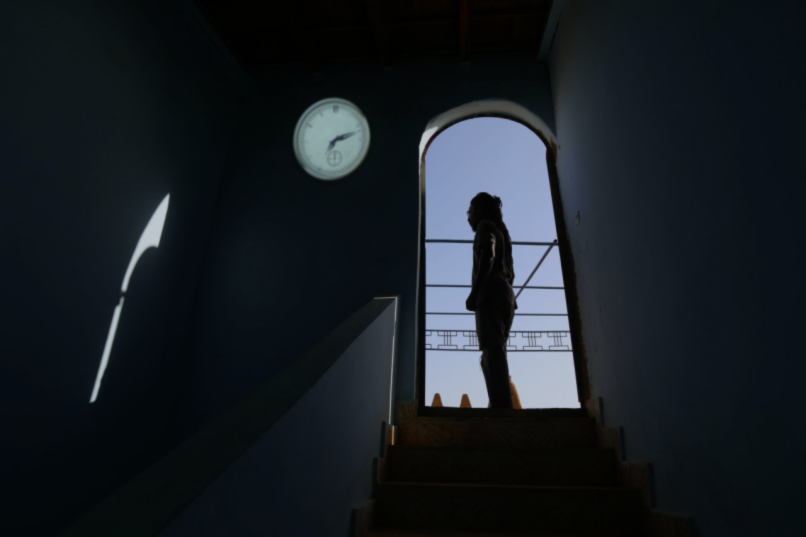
7:12
